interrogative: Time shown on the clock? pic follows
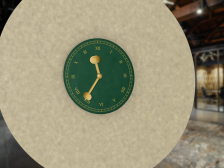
11:36
